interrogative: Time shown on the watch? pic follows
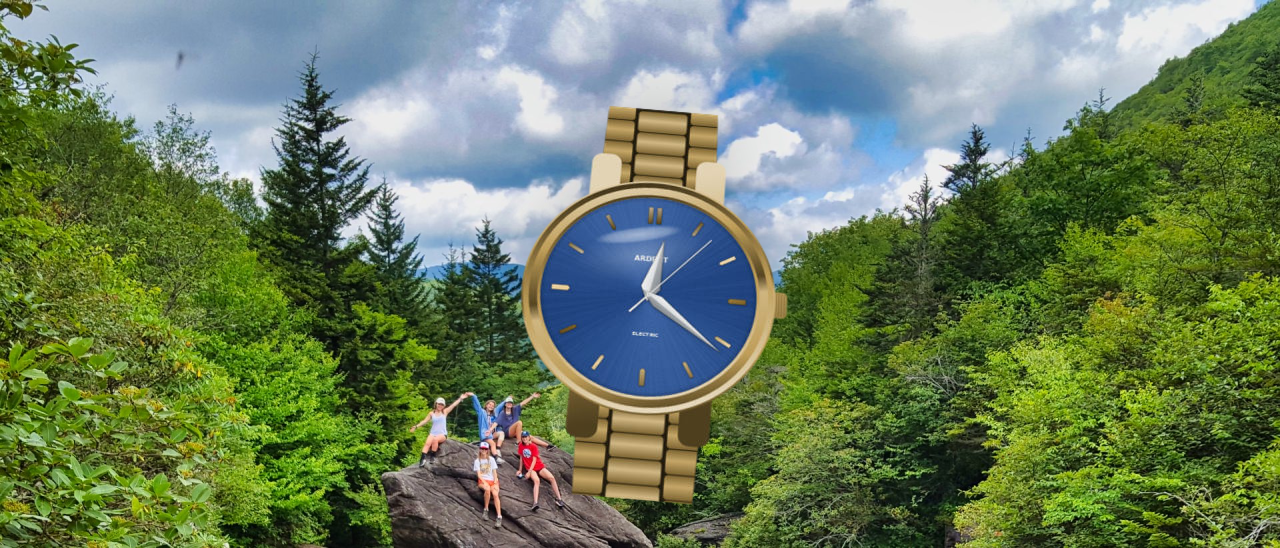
12:21:07
